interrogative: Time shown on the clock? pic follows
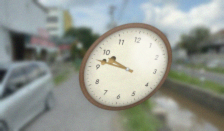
9:47
